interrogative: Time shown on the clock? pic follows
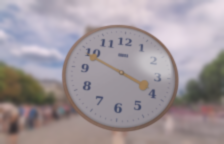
3:49
